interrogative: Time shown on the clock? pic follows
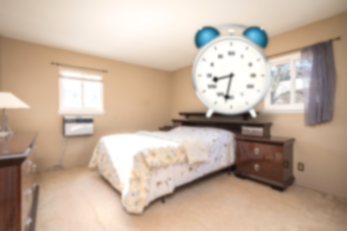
8:32
